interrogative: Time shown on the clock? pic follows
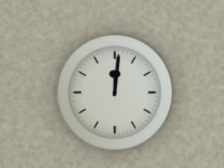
12:01
